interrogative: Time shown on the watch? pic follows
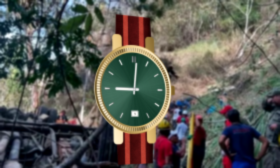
9:01
